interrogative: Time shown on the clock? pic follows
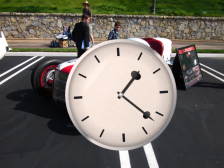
1:22
